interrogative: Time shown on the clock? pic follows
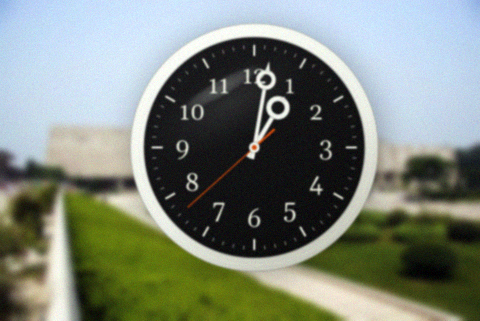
1:01:38
